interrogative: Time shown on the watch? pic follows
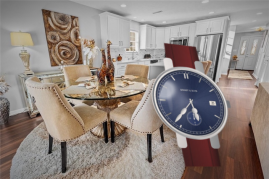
5:37
